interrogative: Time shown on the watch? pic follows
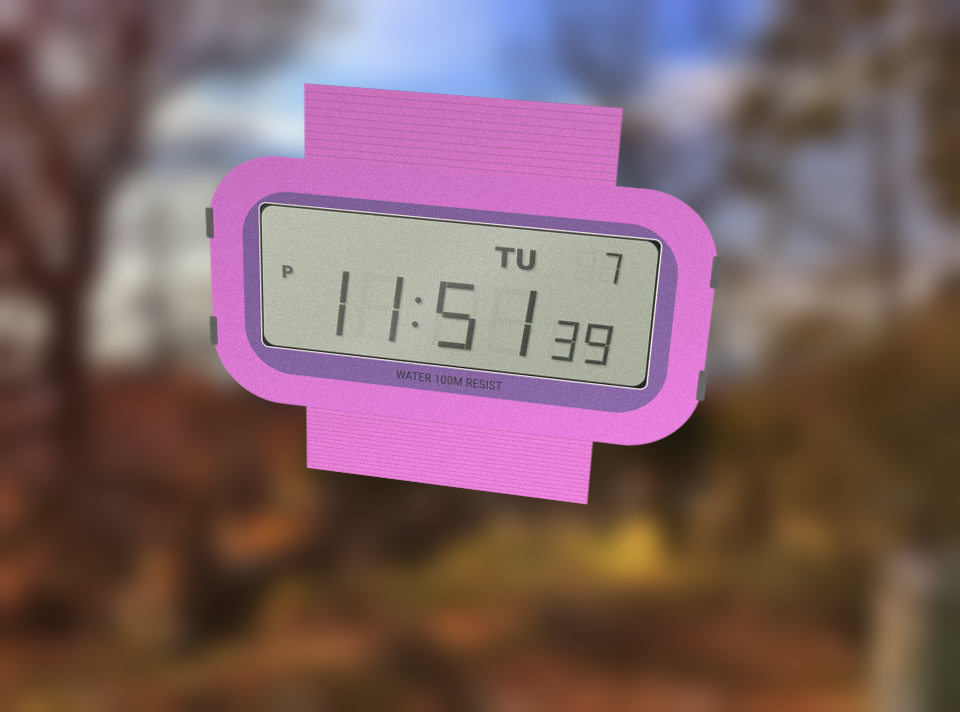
11:51:39
